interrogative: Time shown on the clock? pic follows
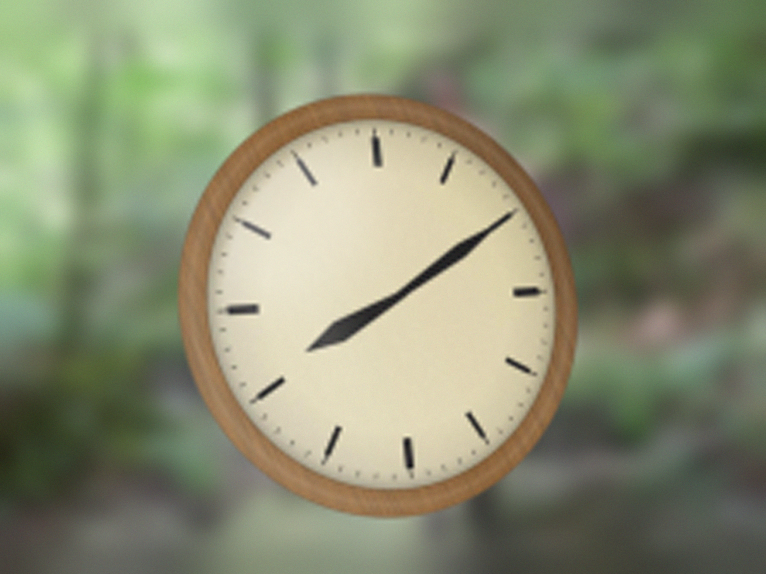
8:10
